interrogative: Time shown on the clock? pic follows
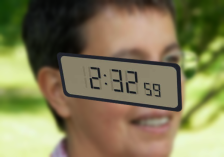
2:32:59
